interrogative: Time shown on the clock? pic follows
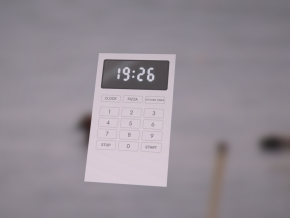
19:26
